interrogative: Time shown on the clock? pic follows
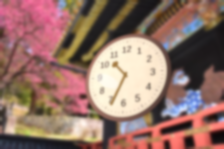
10:34
